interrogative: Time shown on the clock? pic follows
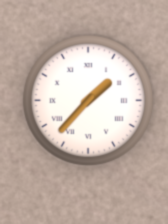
1:37
